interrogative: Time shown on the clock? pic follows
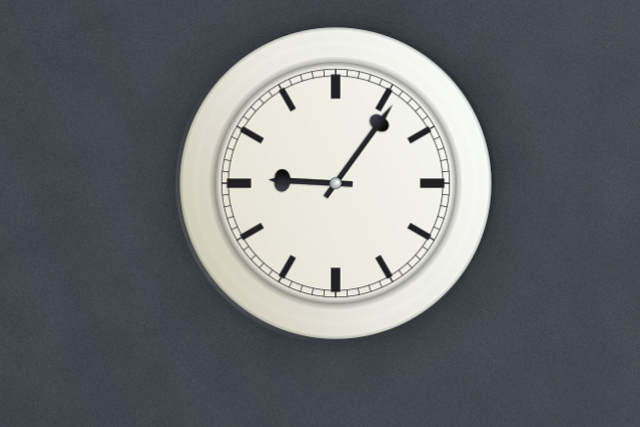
9:06
